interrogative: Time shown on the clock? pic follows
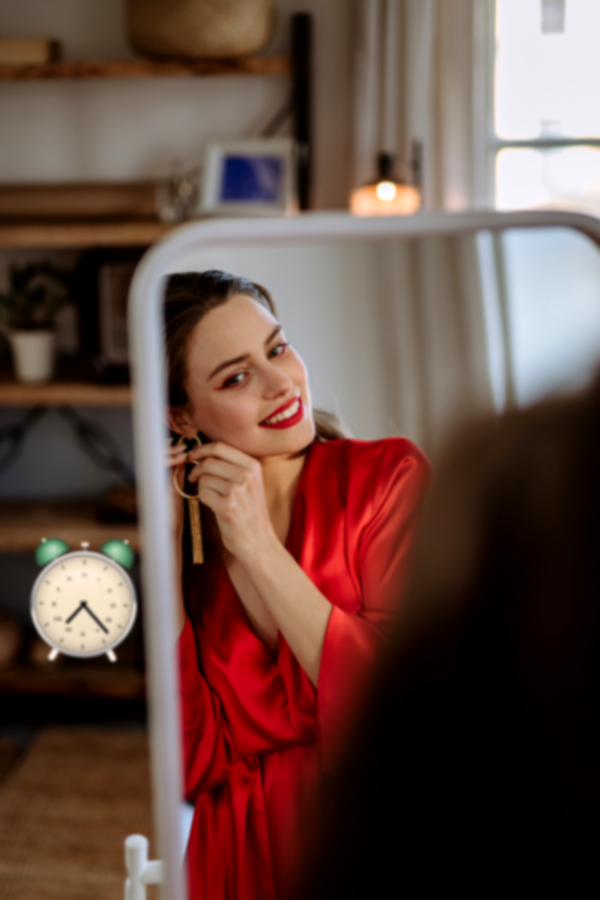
7:23
